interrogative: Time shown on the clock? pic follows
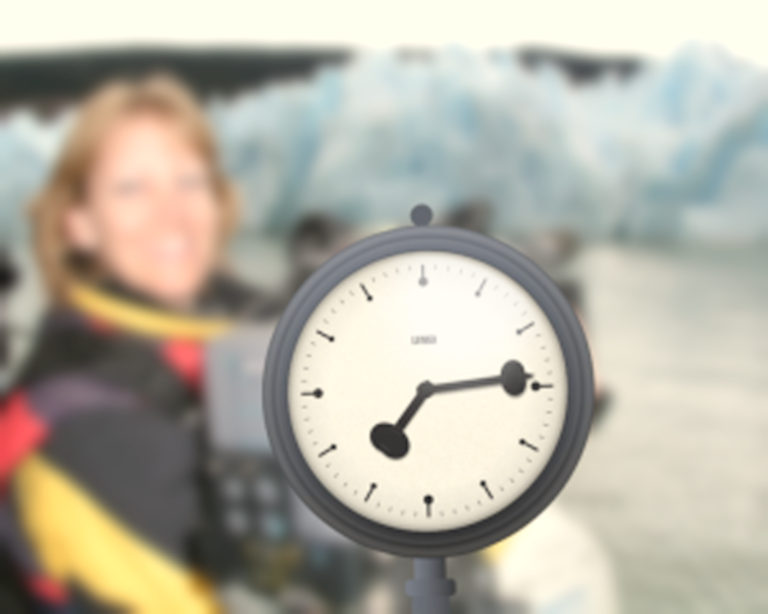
7:14
